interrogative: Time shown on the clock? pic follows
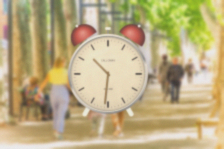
10:31
